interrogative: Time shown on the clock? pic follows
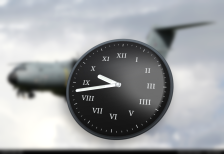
9:43
